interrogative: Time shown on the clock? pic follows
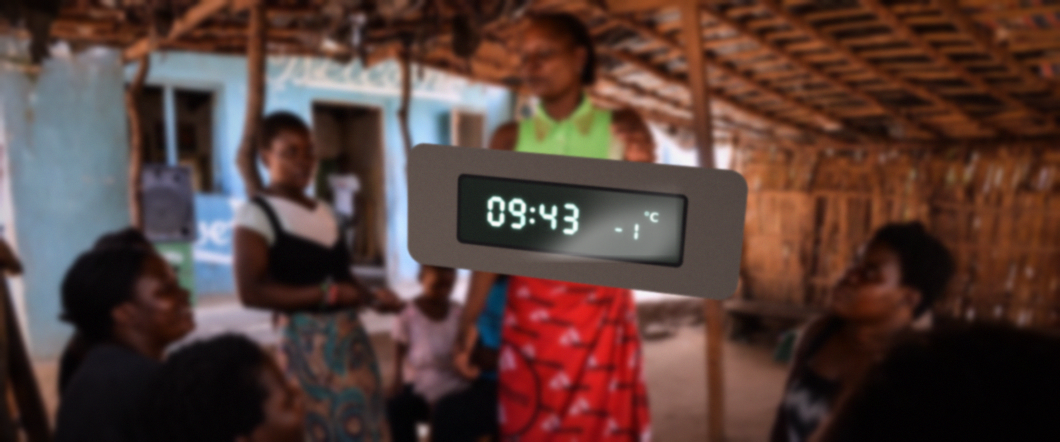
9:43
